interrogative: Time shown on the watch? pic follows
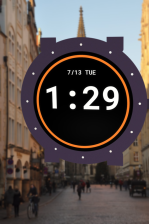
1:29
